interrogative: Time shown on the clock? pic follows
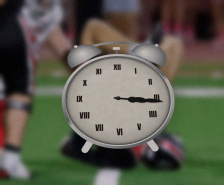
3:16
